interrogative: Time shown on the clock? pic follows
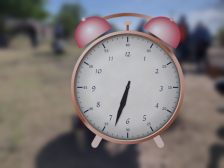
6:33
